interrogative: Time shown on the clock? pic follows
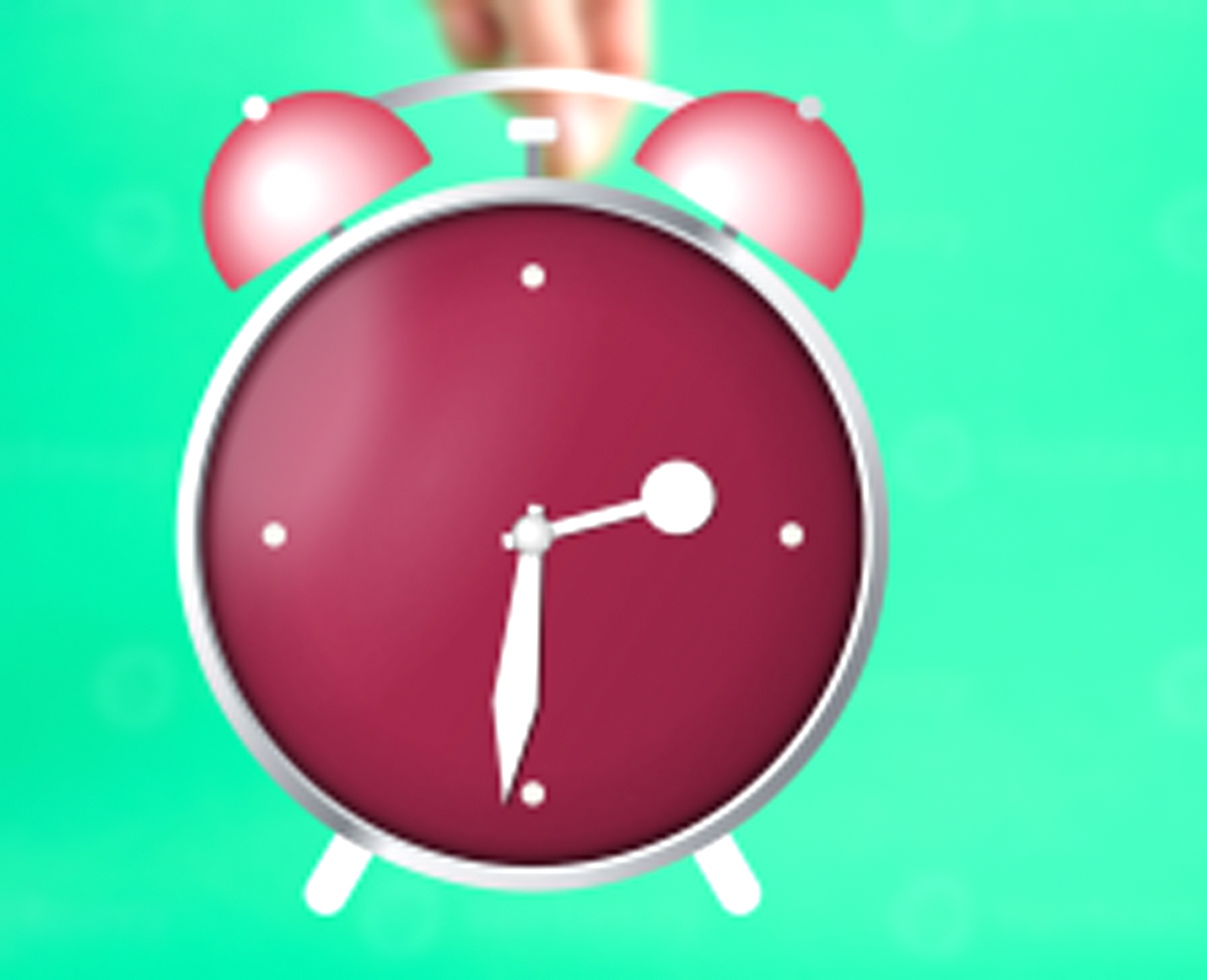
2:31
